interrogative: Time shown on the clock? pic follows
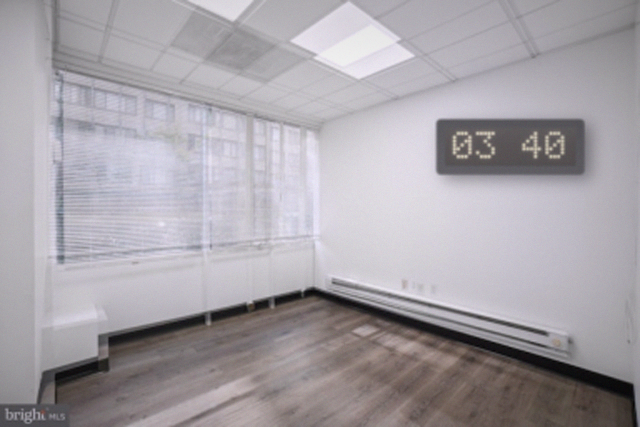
3:40
